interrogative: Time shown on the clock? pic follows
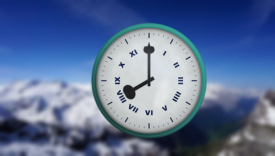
8:00
